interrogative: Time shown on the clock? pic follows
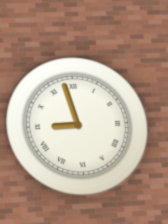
8:58
